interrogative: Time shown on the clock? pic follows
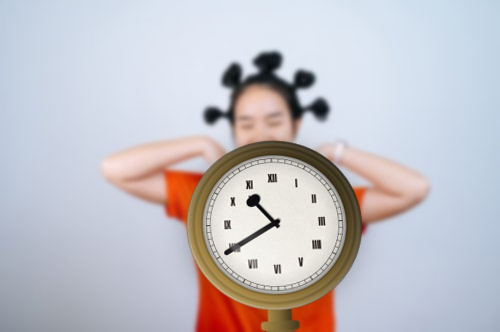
10:40
